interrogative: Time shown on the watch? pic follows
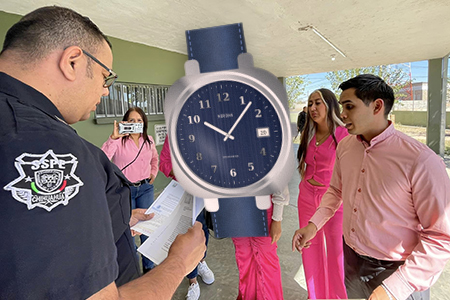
10:07
